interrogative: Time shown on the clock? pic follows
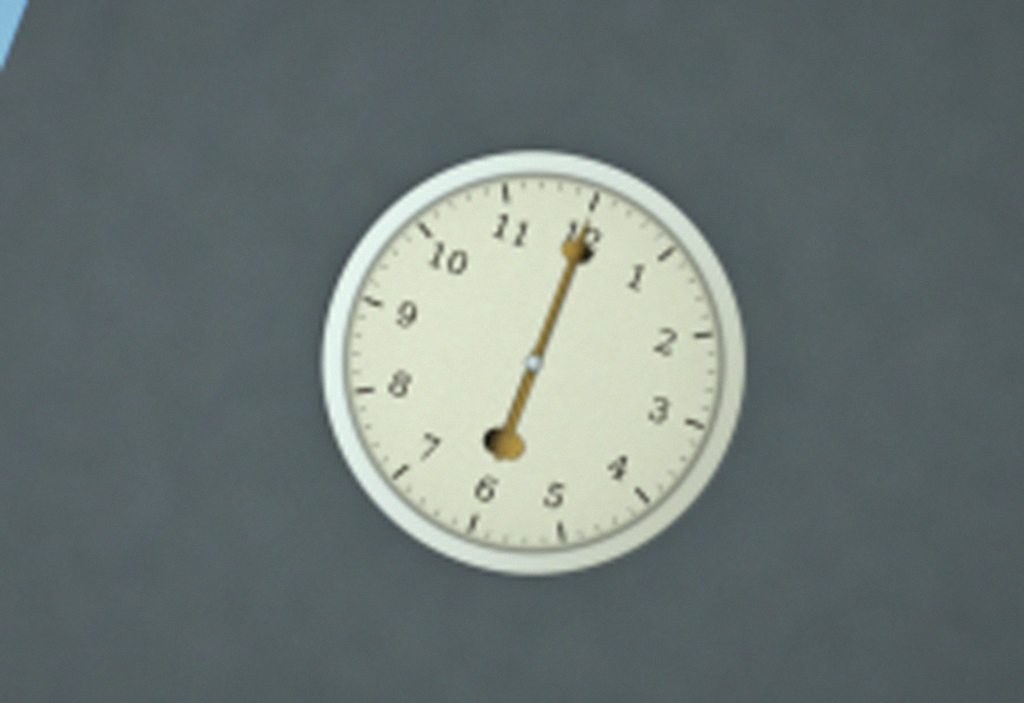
6:00
